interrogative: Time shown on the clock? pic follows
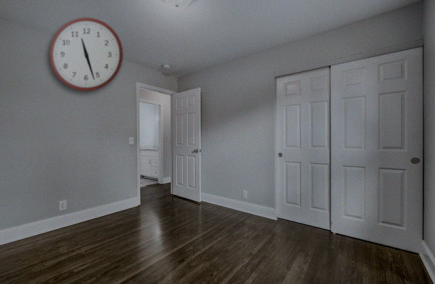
11:27
